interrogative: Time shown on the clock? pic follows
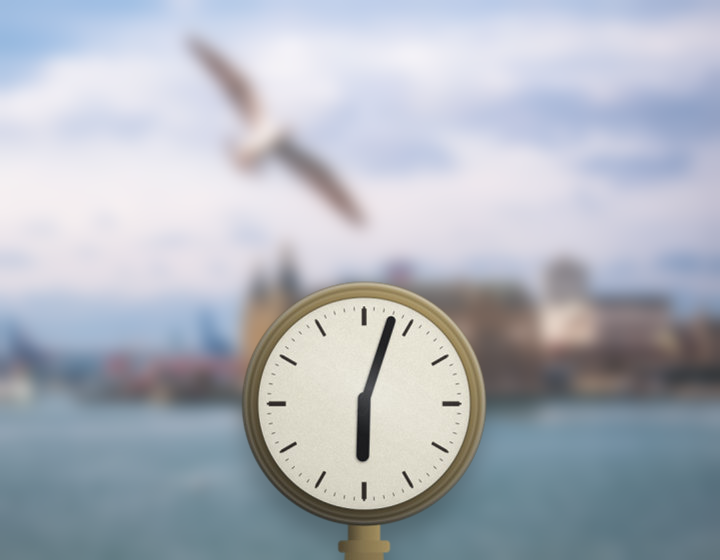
6:03
